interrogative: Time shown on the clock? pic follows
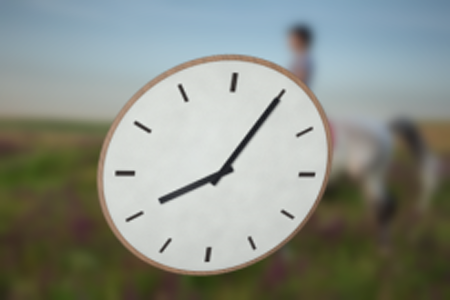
8:05
